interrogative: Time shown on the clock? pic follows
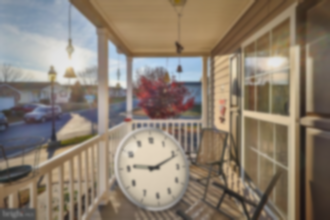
9:11
